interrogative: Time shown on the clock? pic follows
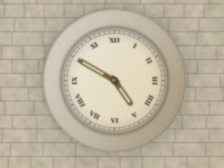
4:50
